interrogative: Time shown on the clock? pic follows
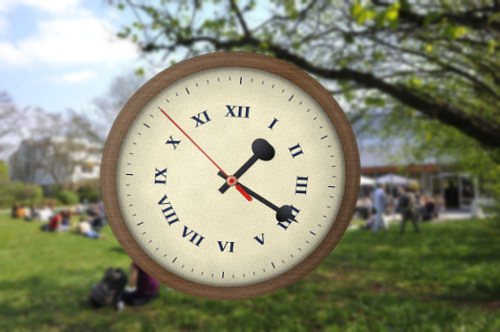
1:19:52
